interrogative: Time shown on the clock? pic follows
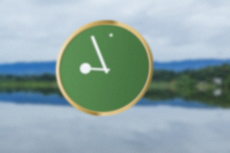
8:55
